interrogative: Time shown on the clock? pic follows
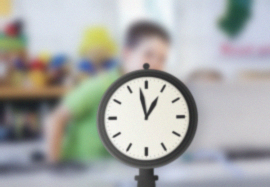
12:58
